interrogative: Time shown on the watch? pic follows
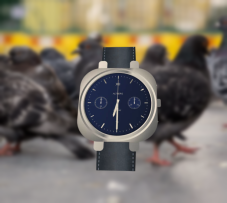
6:30
